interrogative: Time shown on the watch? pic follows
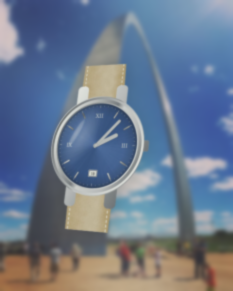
2:07
